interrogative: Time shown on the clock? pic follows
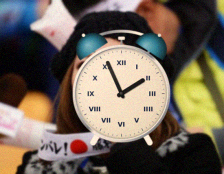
1:56
